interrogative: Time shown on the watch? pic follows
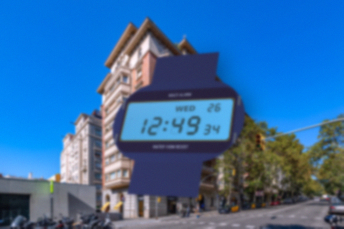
12:49
